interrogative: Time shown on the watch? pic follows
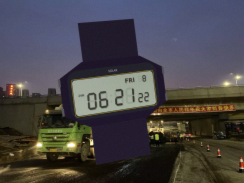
6:21:22
